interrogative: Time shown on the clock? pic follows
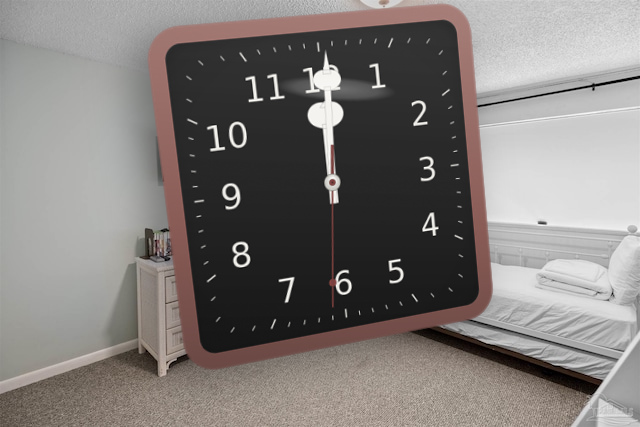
12:00:31
